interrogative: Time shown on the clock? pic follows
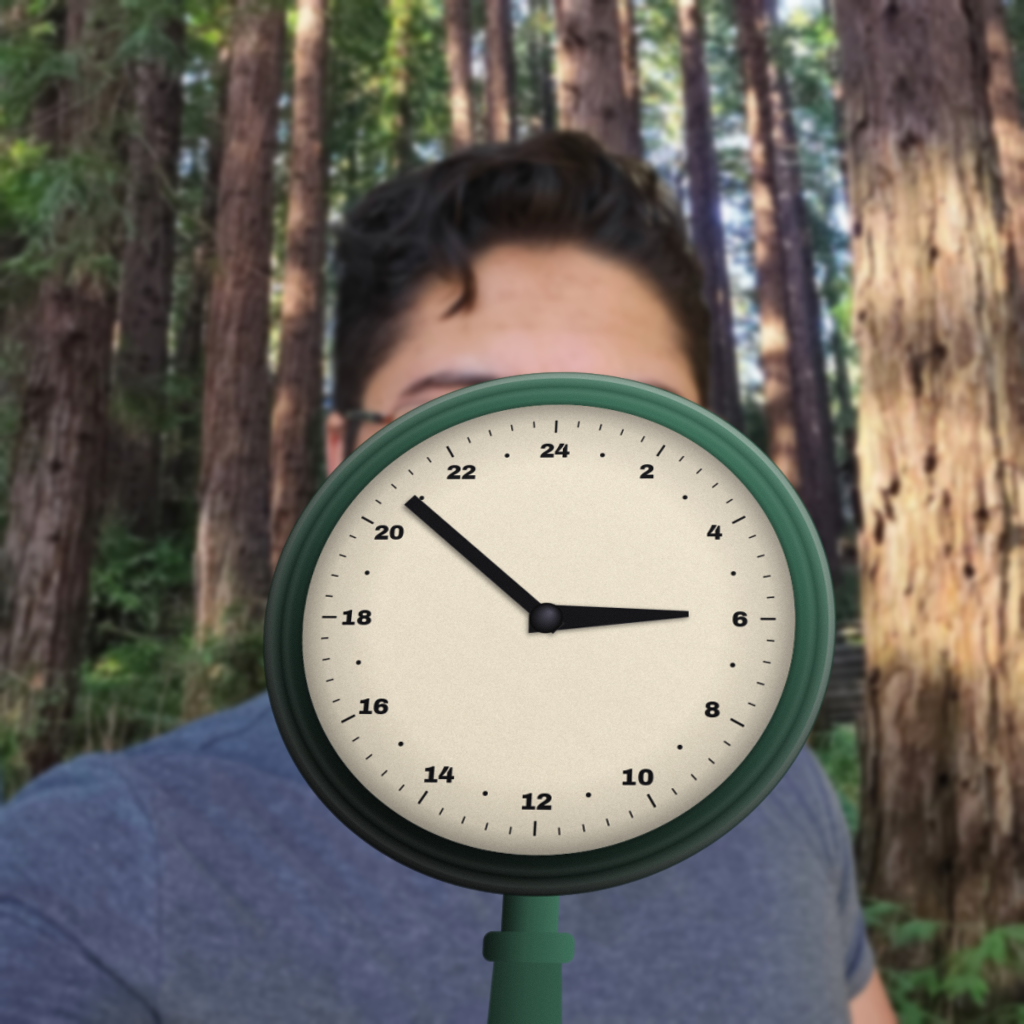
5:52
